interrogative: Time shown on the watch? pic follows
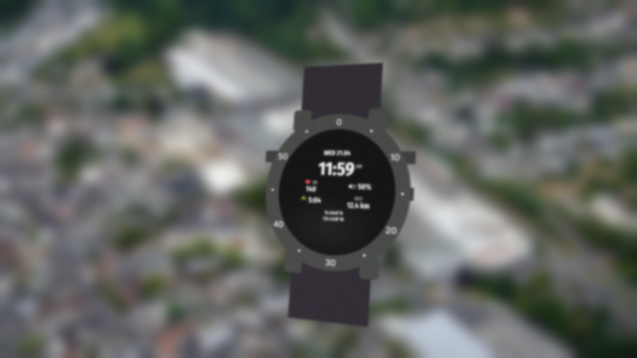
11:59
